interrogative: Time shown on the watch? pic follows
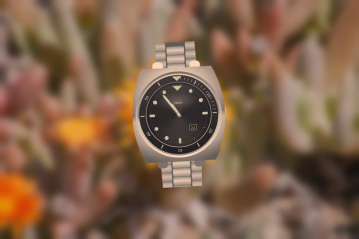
10:54
